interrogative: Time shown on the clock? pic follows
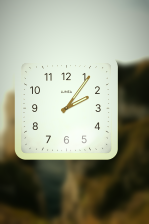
2:06
